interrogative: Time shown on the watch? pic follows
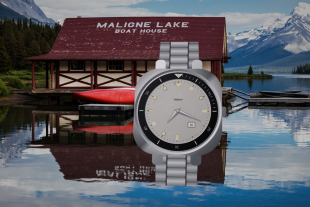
7:19
